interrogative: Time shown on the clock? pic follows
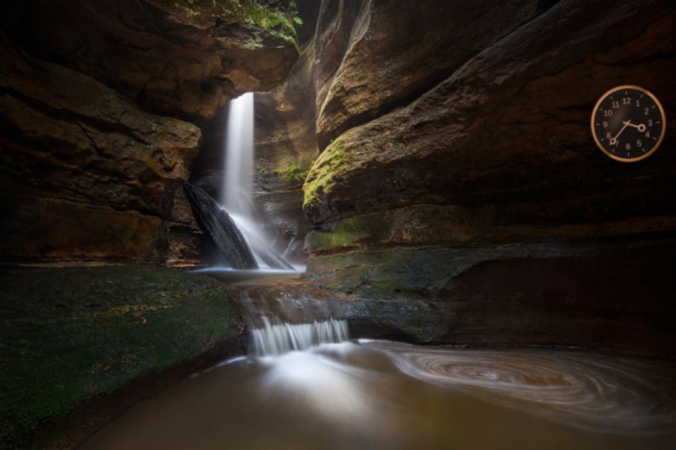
3:37
